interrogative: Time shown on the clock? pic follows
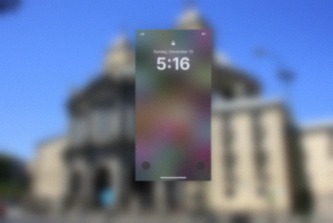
5:16
